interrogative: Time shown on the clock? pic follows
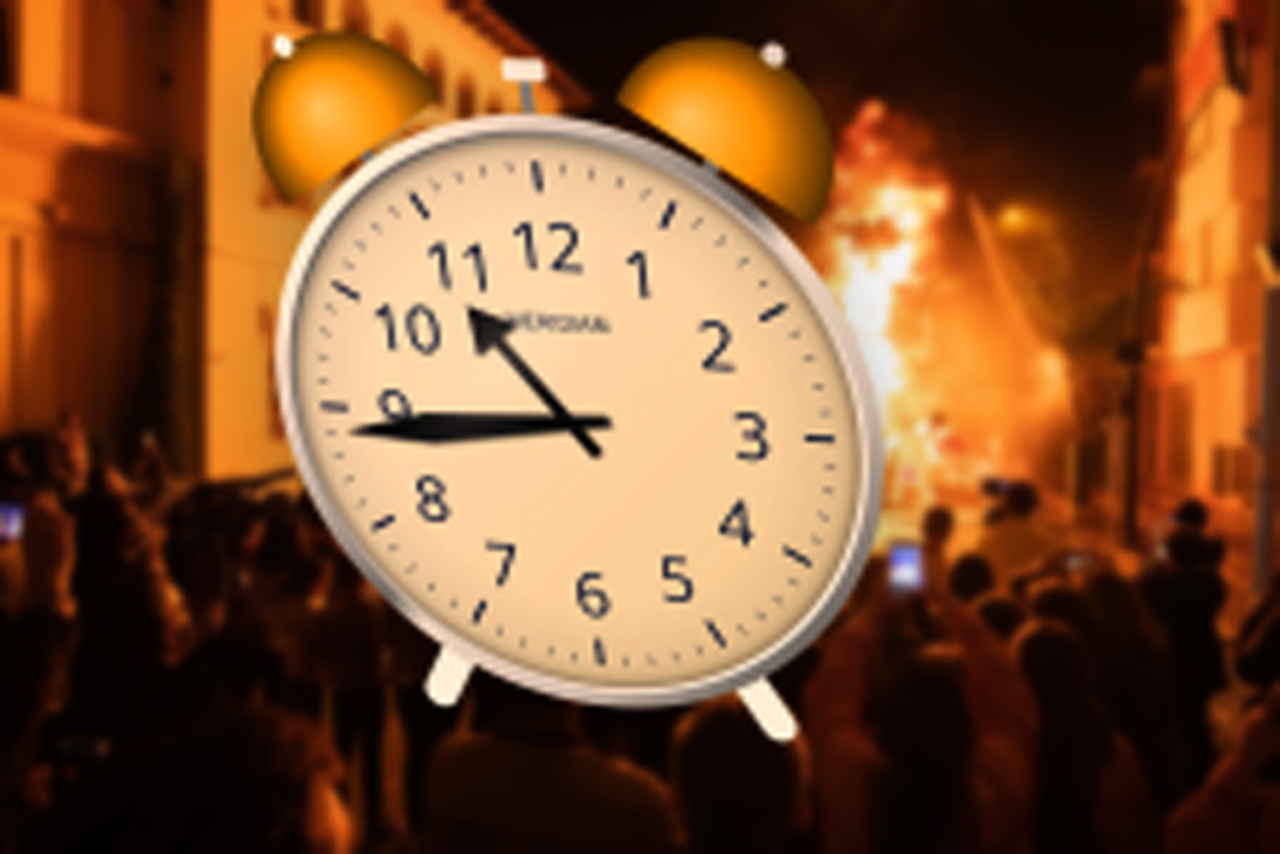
10:44
